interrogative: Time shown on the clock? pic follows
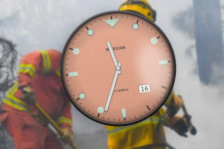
11:34
